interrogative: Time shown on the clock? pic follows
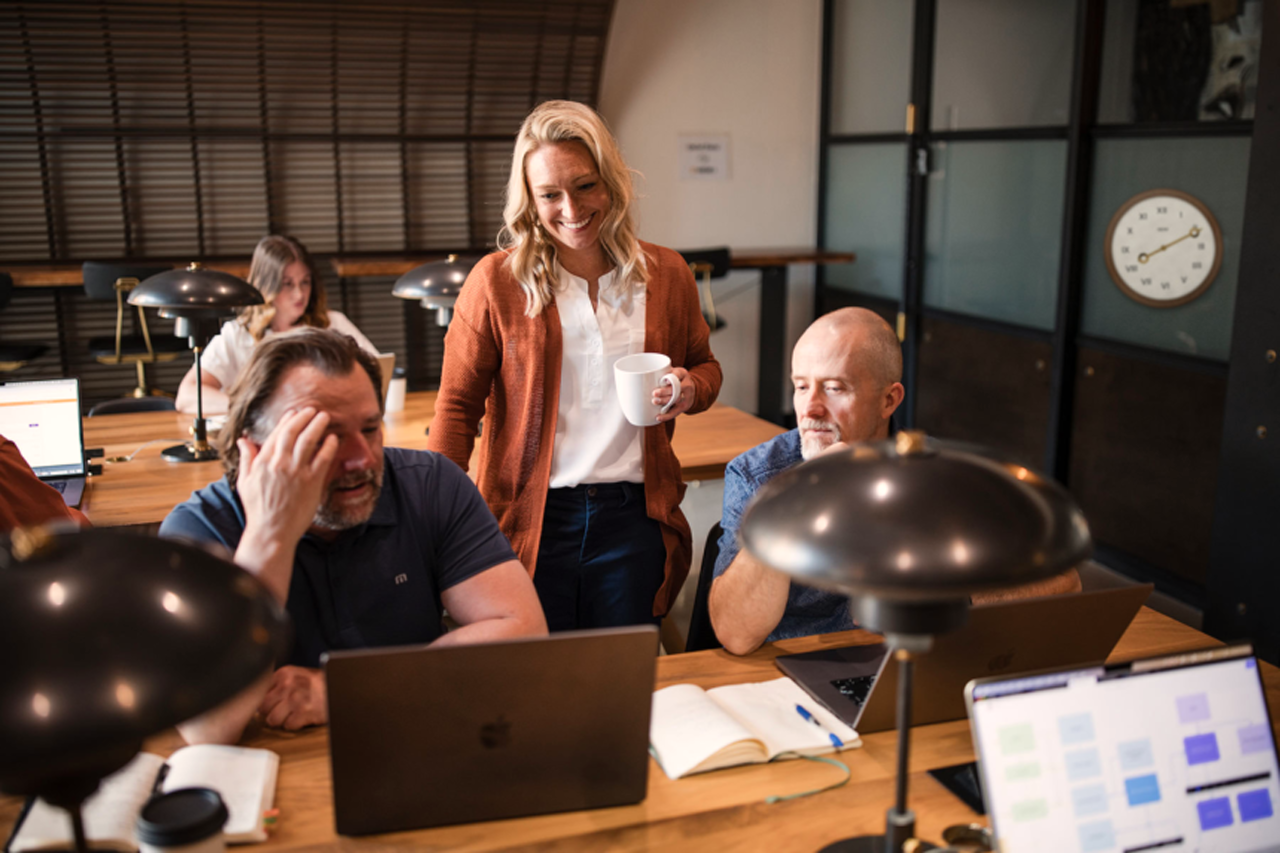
8:11
